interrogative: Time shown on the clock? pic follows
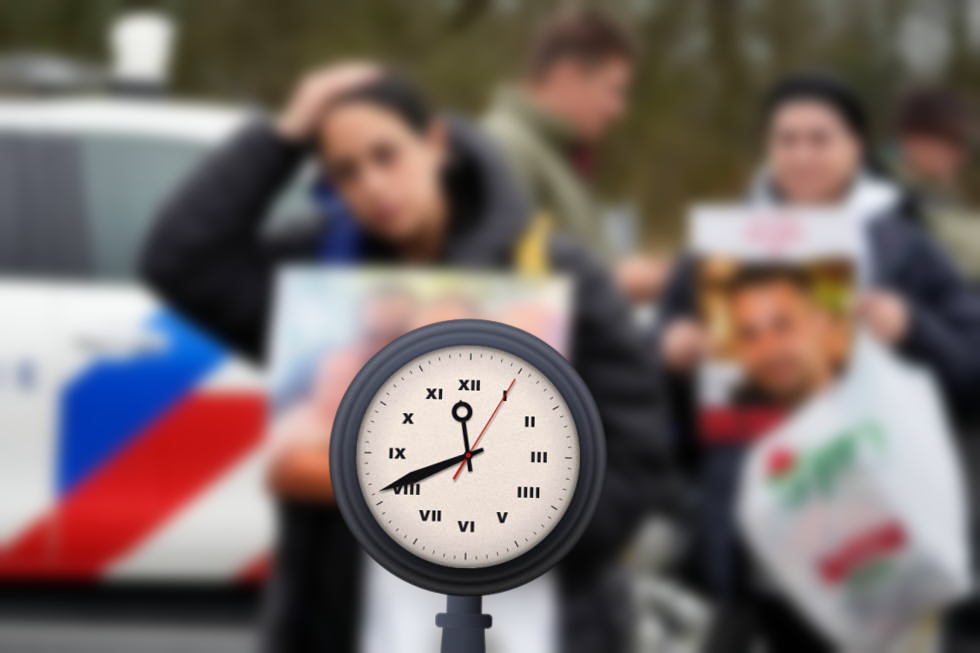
11:41:05
